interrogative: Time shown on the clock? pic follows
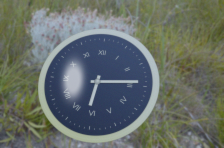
6:14
